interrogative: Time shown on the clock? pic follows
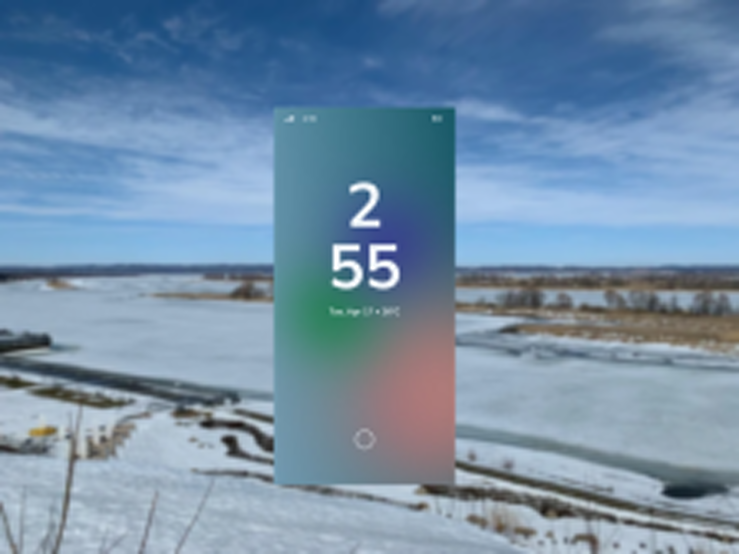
2:55
